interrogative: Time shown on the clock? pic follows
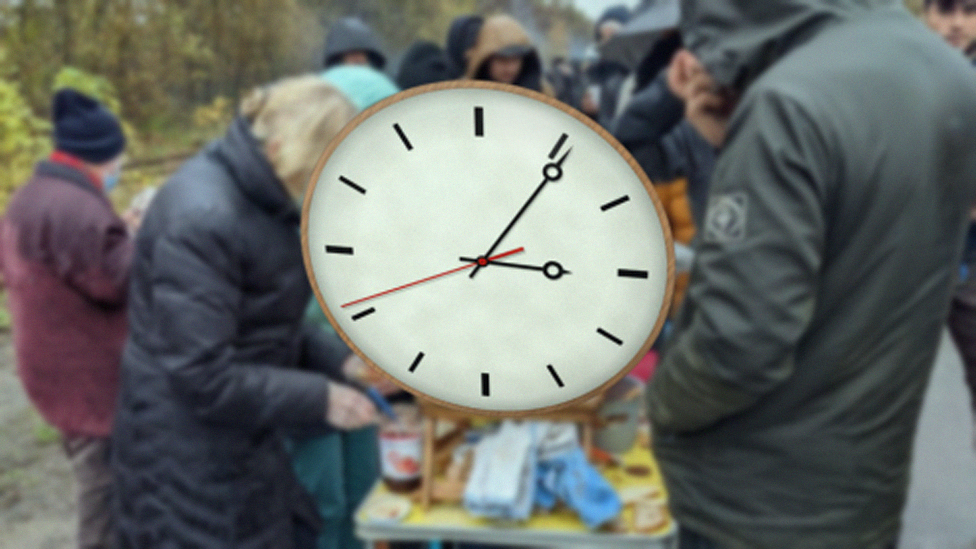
3:05:41
